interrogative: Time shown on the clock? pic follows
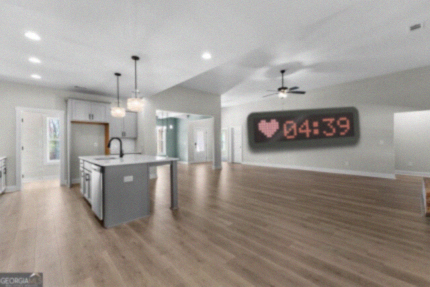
4:39
